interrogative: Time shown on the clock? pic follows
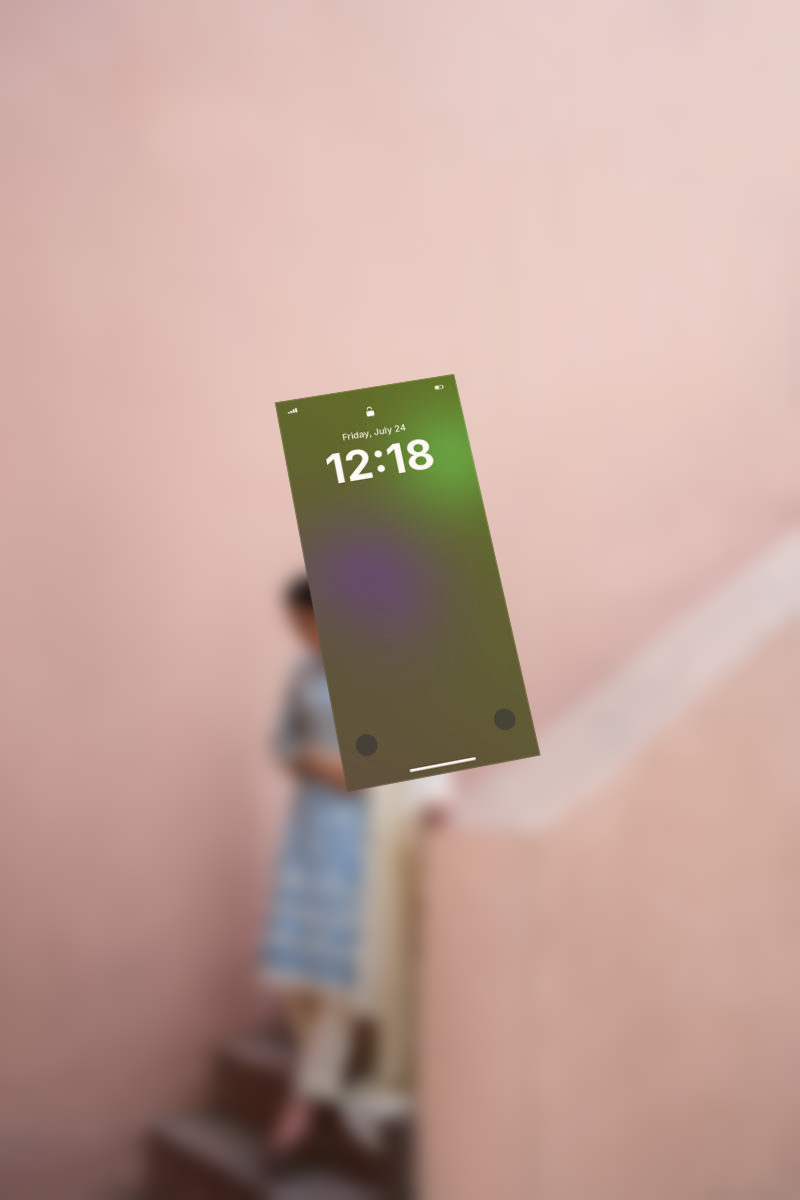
12:18
